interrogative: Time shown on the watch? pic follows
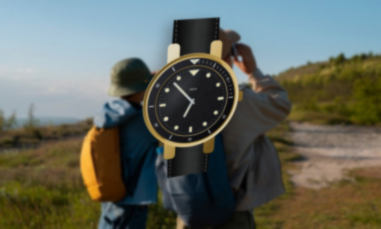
6:53
